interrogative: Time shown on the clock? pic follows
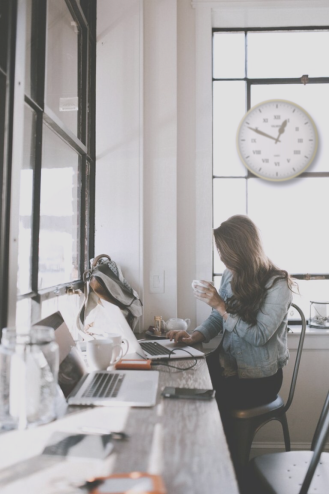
12:49
